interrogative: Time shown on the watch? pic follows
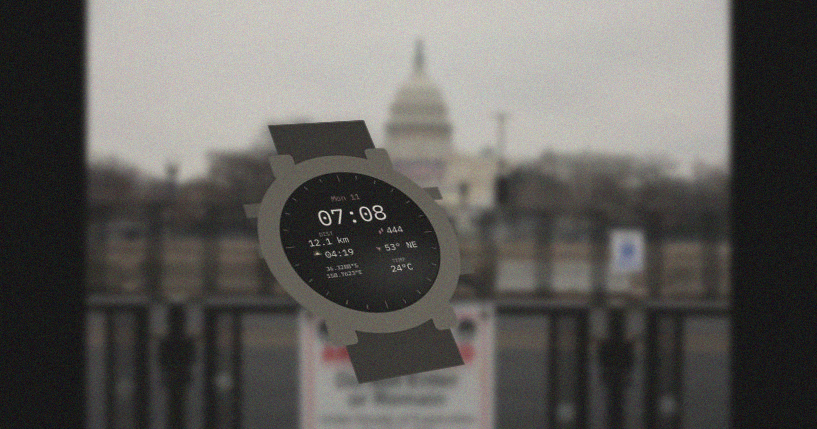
7:08
